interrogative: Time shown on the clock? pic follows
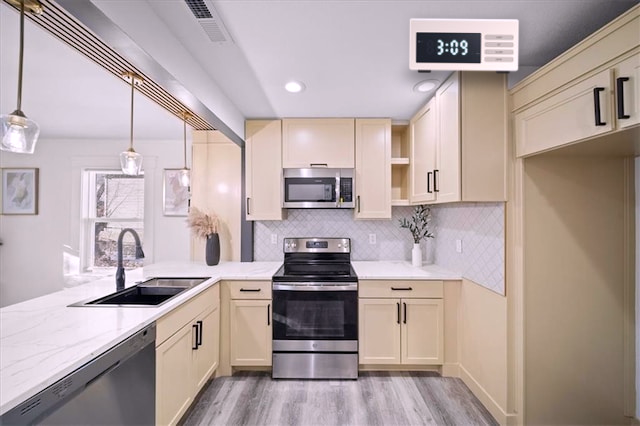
3:09
